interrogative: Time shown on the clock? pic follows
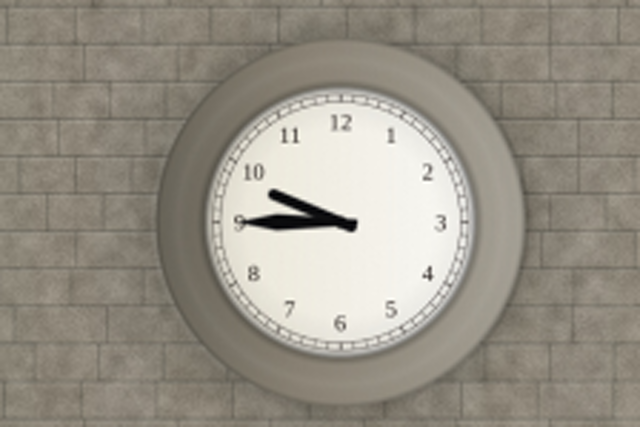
9:45
